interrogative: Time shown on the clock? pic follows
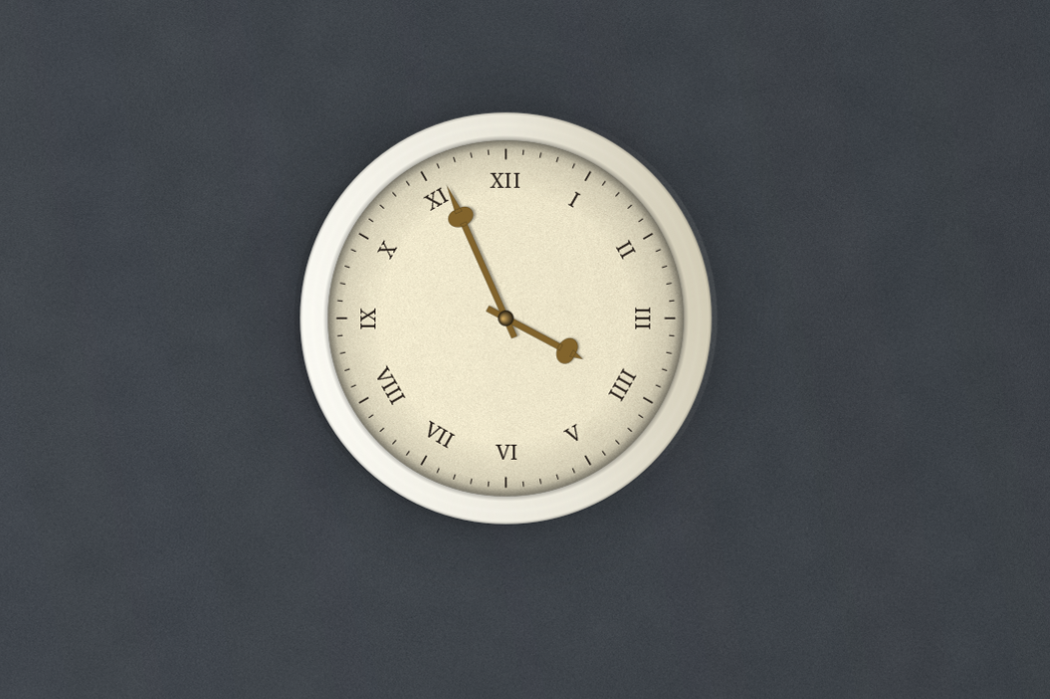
3:56
